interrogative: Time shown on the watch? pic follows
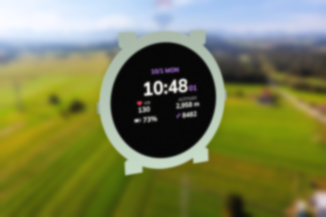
10:48
